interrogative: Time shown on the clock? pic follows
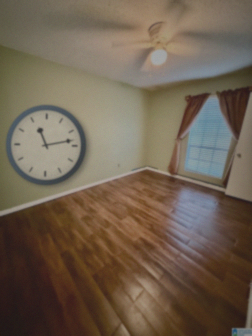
11:13
